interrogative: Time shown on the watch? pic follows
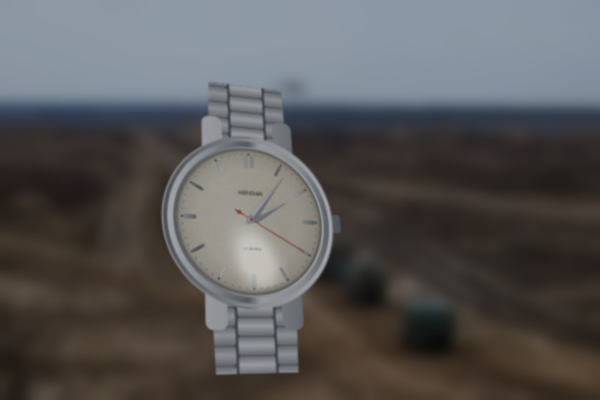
2:06:20
